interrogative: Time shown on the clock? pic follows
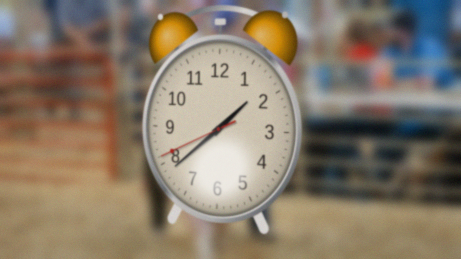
1:38:41
